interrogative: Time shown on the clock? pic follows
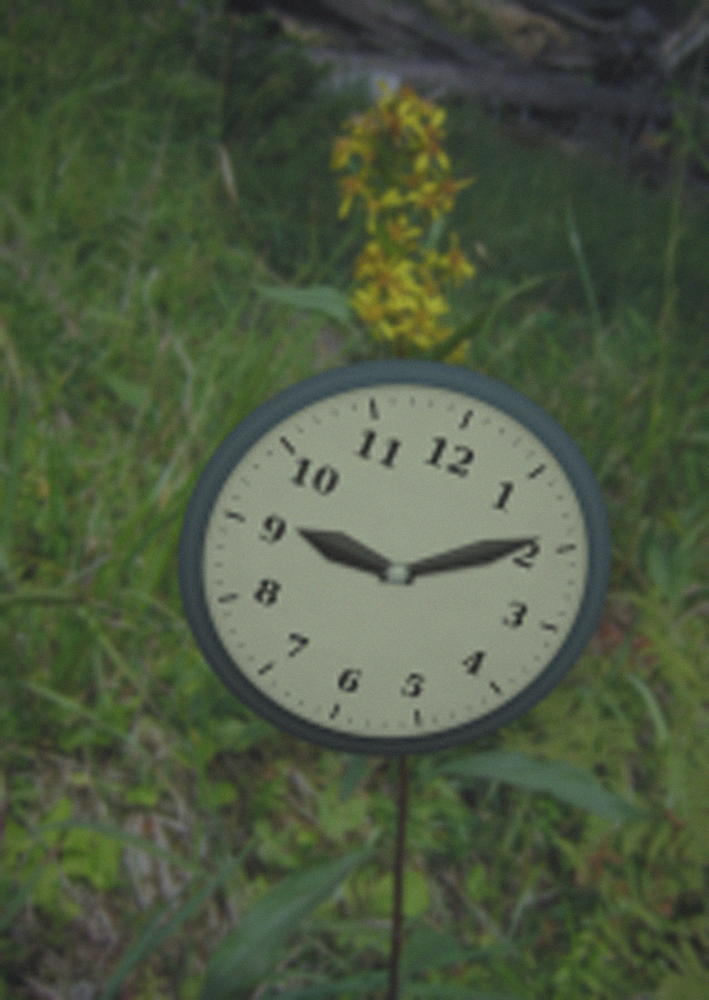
9:09
